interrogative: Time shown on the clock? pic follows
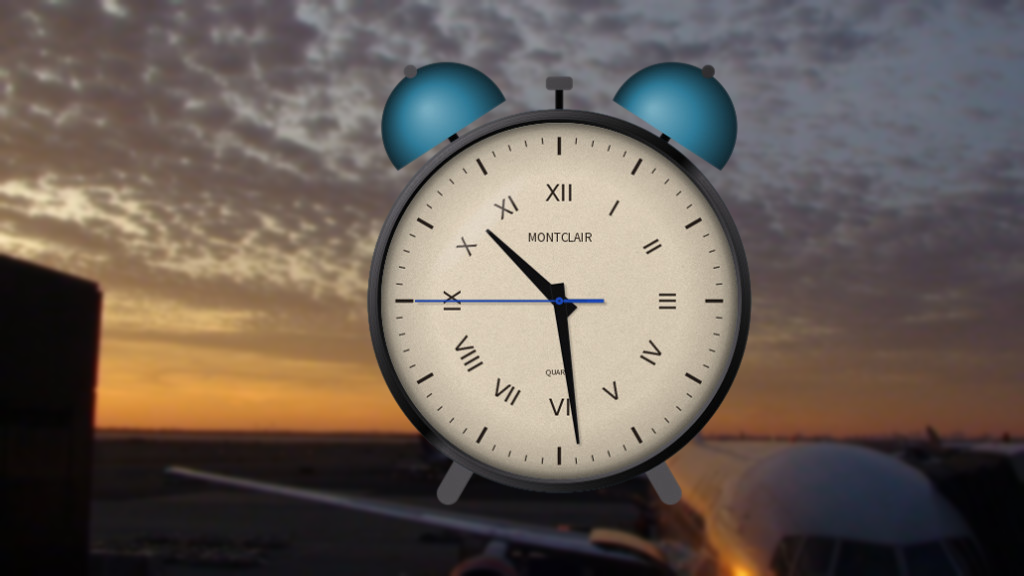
10:28:45
